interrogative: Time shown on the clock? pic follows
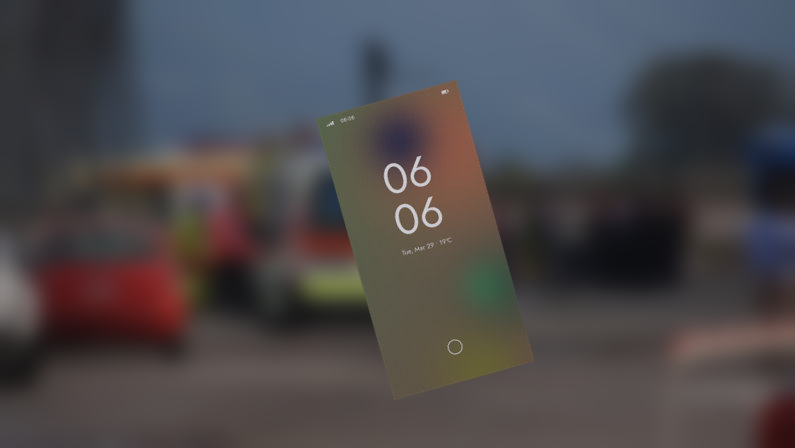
6:06
